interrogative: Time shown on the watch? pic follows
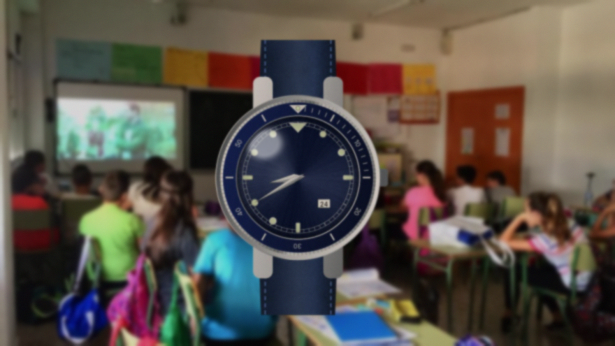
8:40
